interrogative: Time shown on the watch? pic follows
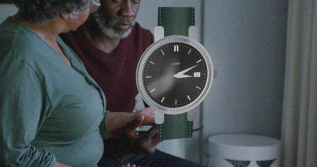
3:11
